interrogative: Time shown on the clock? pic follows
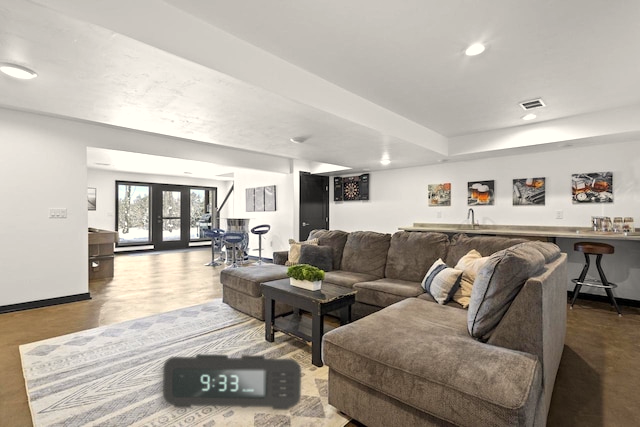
9:33
